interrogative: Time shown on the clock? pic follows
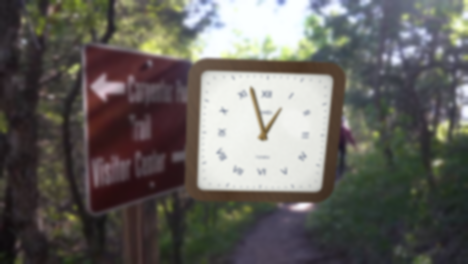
12:57
